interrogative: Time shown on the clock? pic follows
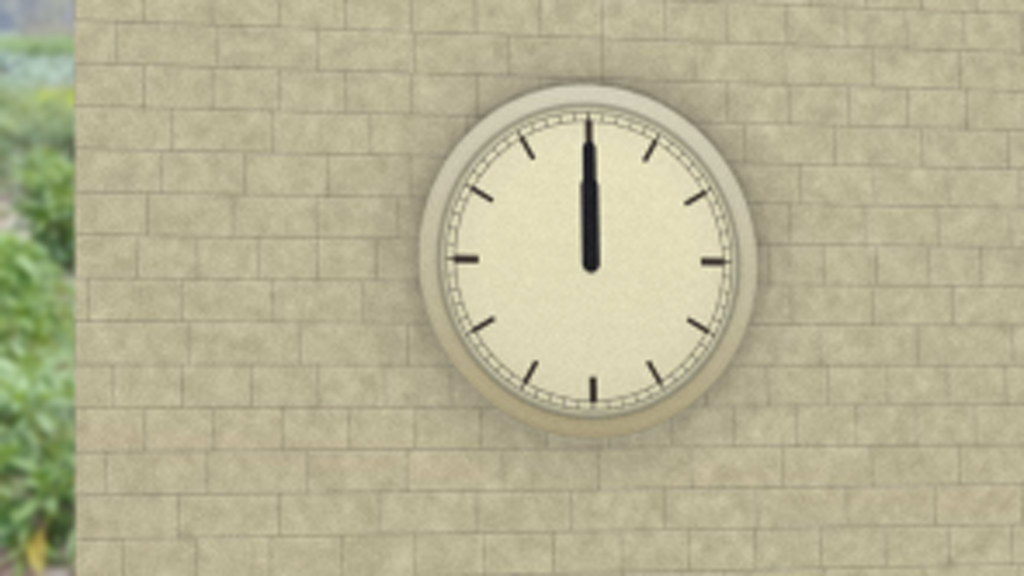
12:00
